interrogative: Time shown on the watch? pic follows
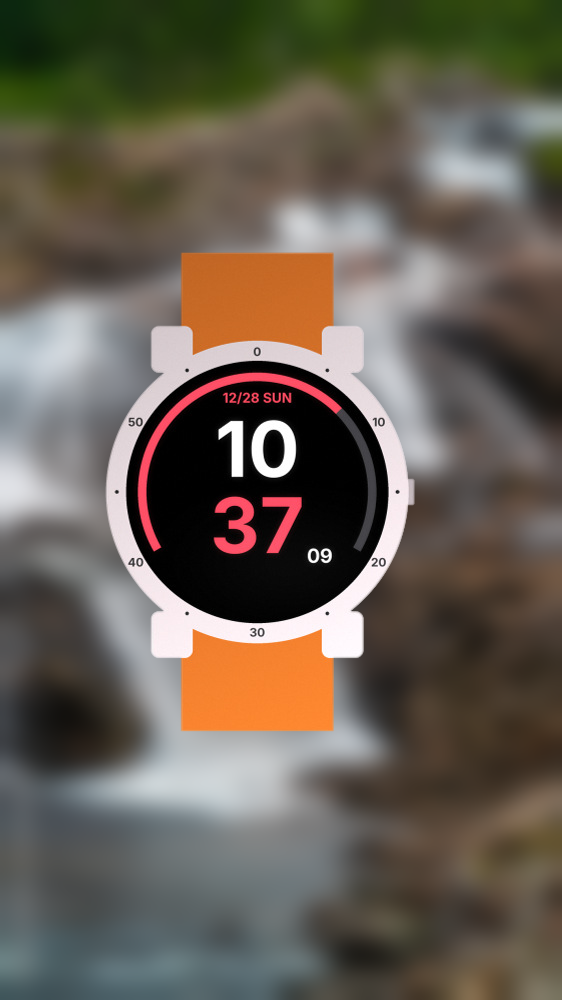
10:37:09
